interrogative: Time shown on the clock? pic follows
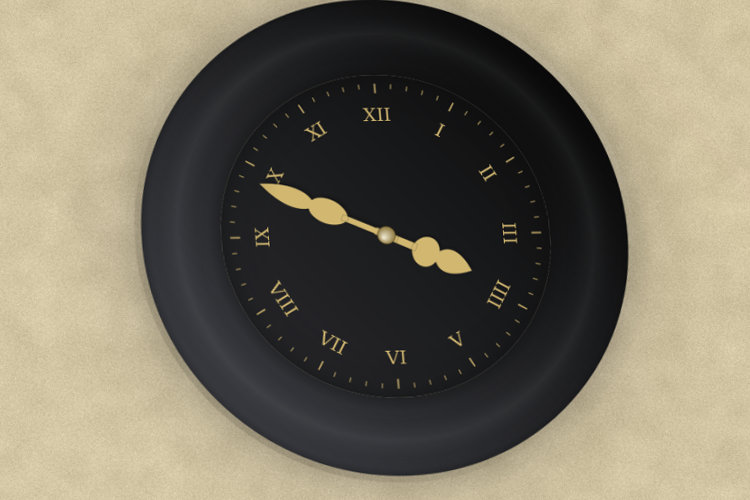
3:49
